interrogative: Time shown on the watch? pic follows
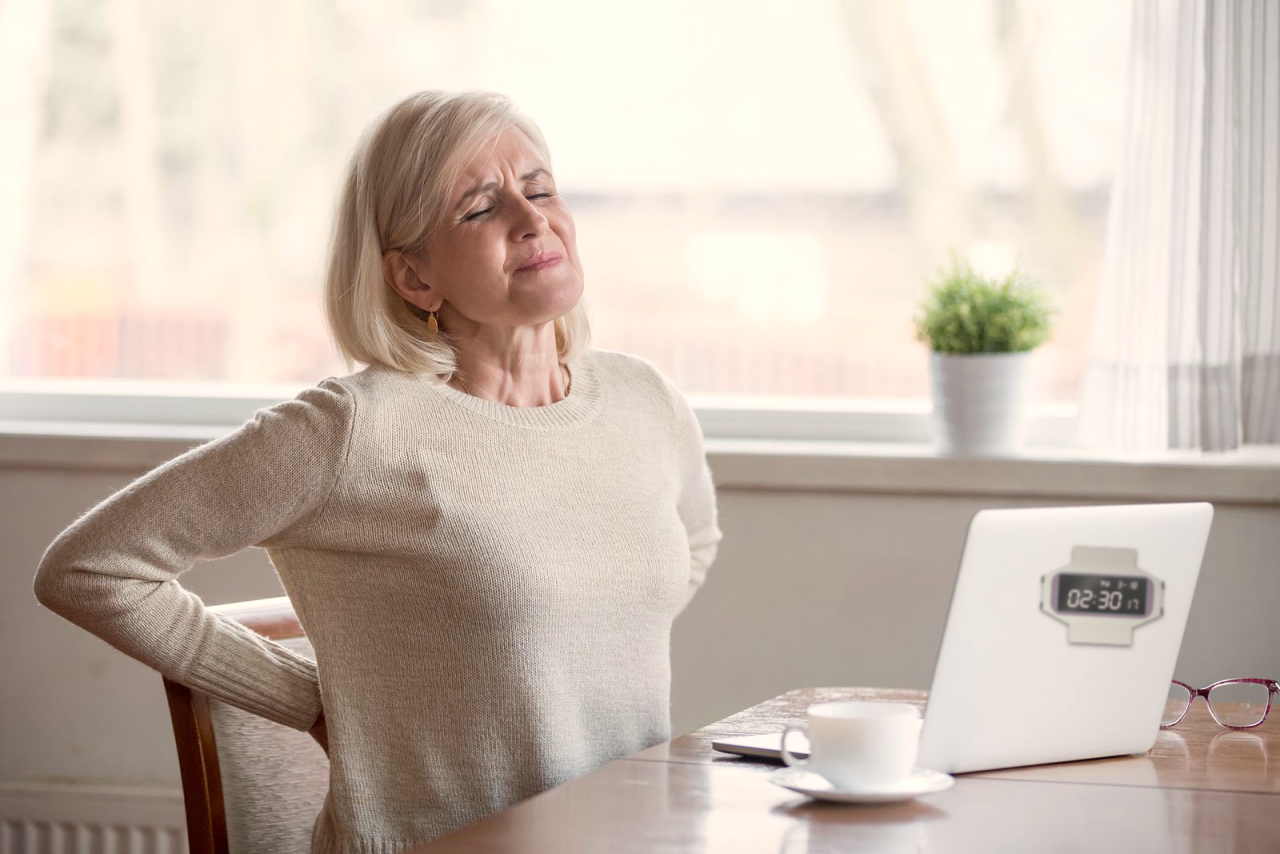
2:30
